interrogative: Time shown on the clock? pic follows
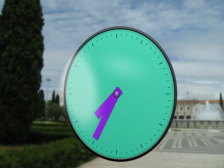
7:35
